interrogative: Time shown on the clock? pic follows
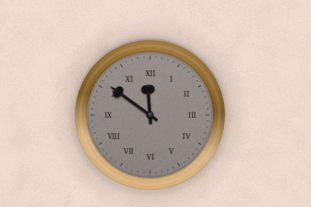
11:51
